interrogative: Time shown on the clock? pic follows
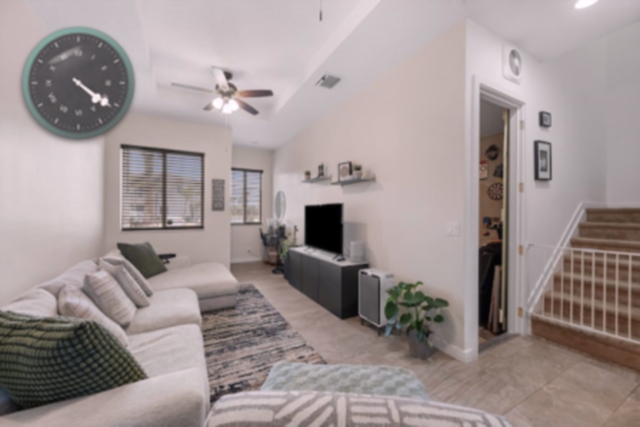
4:21
